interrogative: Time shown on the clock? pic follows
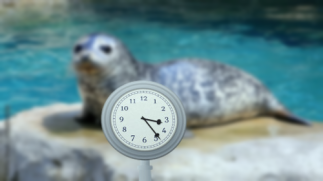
3:24
